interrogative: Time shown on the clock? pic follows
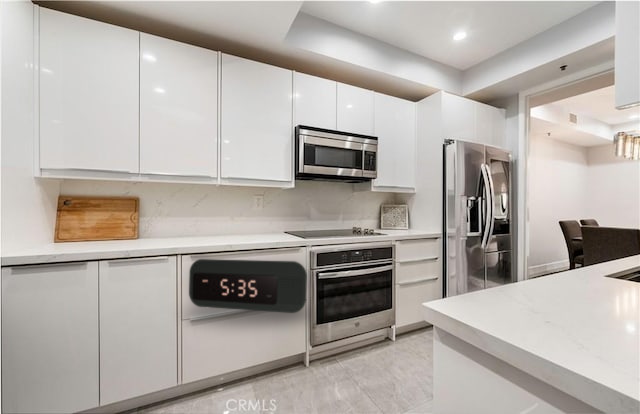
5:35
